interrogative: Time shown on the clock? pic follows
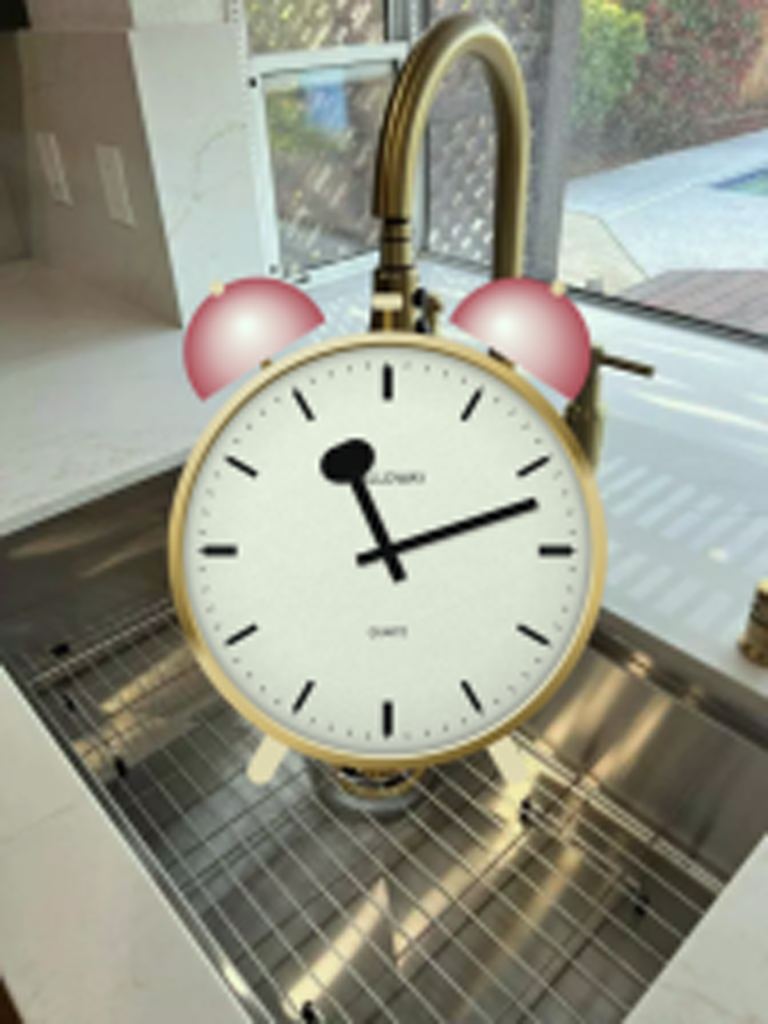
11:12
